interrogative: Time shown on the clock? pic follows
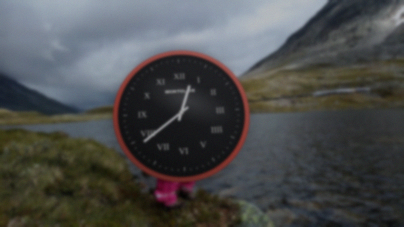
12:39
